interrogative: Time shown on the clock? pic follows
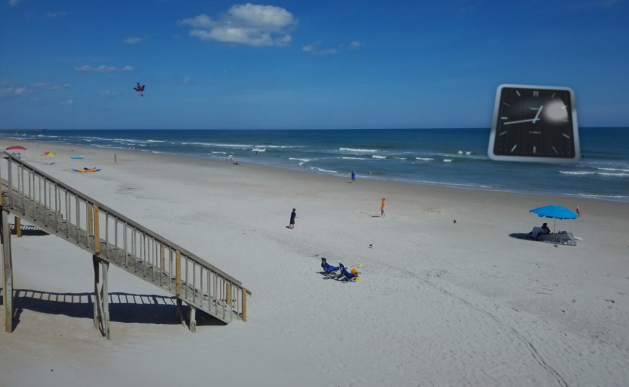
12:43
